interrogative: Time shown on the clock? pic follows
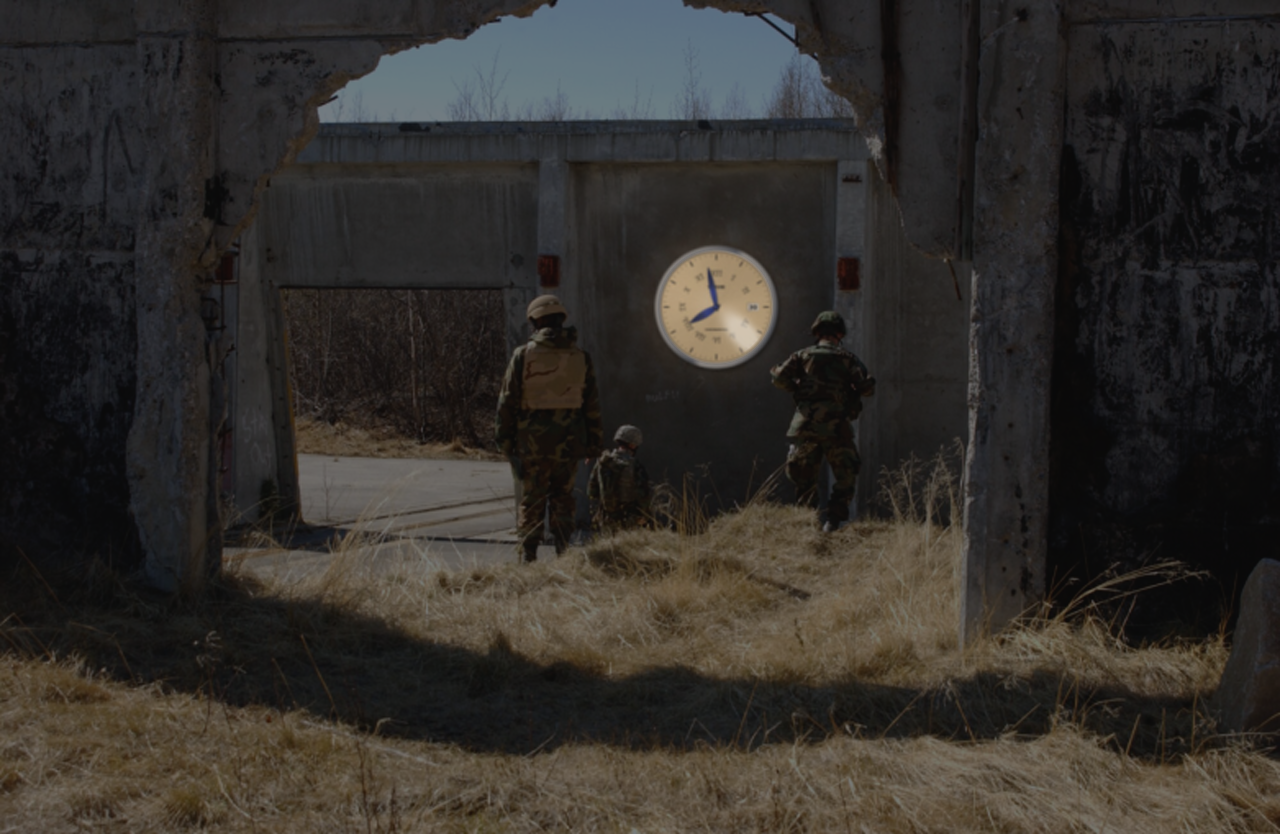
7:58
